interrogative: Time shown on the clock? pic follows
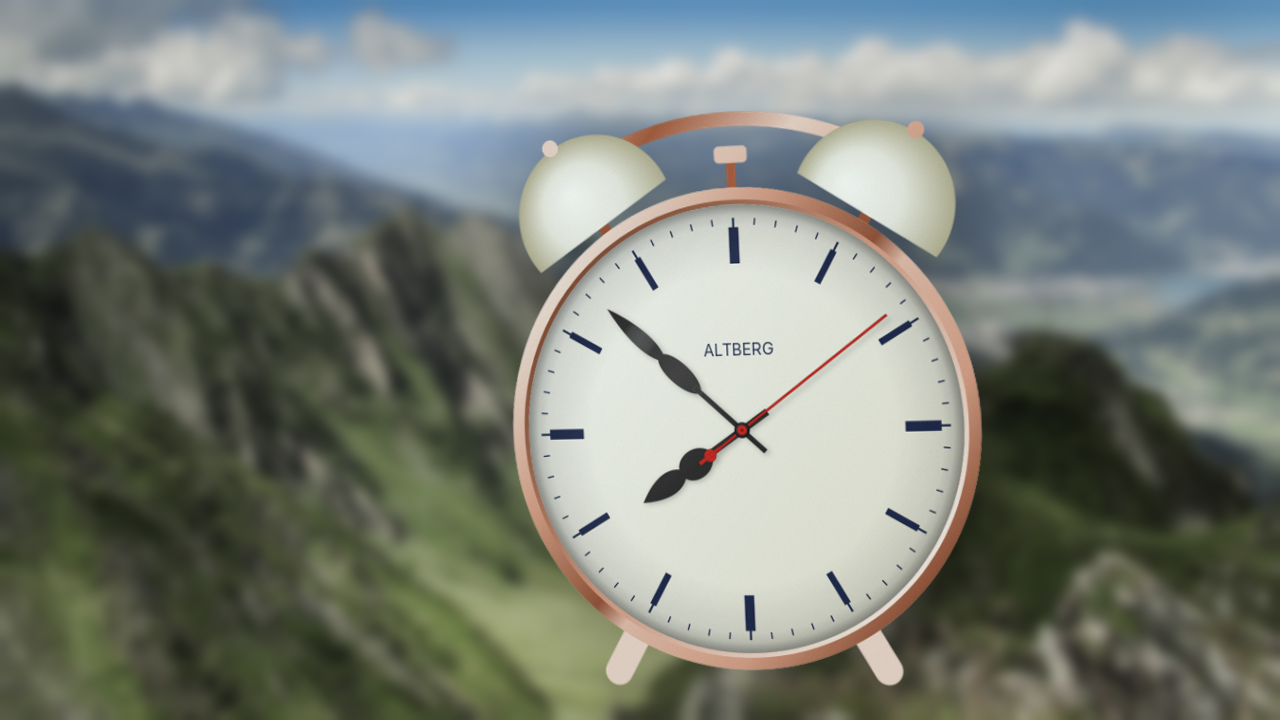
7:52:09
